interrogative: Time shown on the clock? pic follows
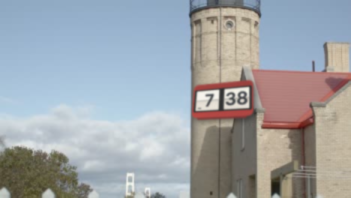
7:38
